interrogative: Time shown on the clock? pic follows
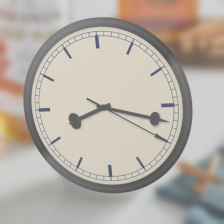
8:17:20
